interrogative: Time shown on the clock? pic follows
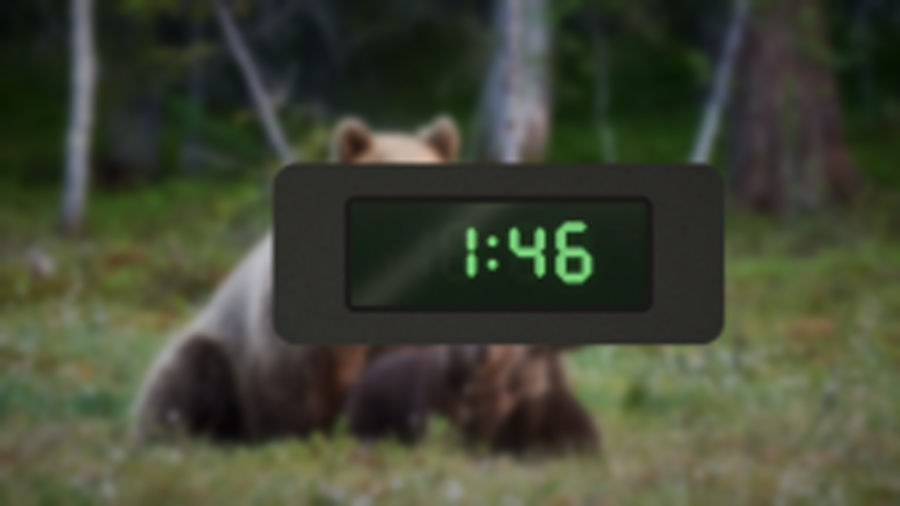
1:46
